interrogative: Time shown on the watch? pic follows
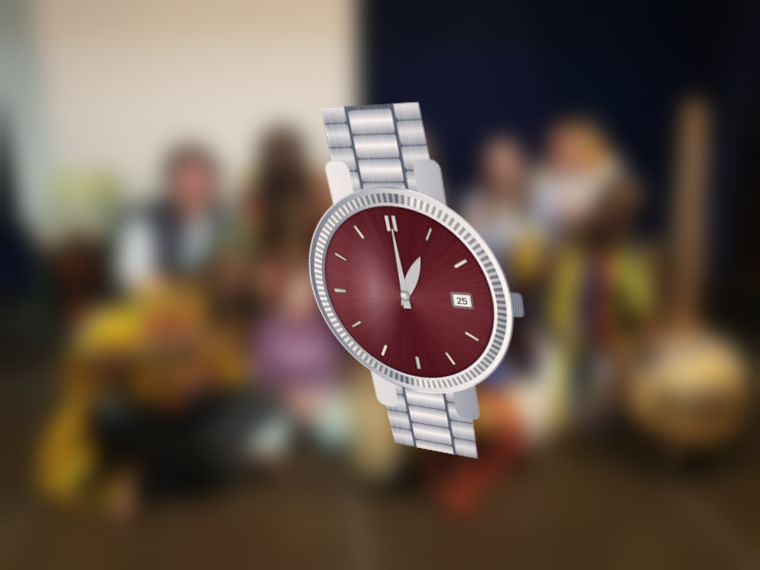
1:00
